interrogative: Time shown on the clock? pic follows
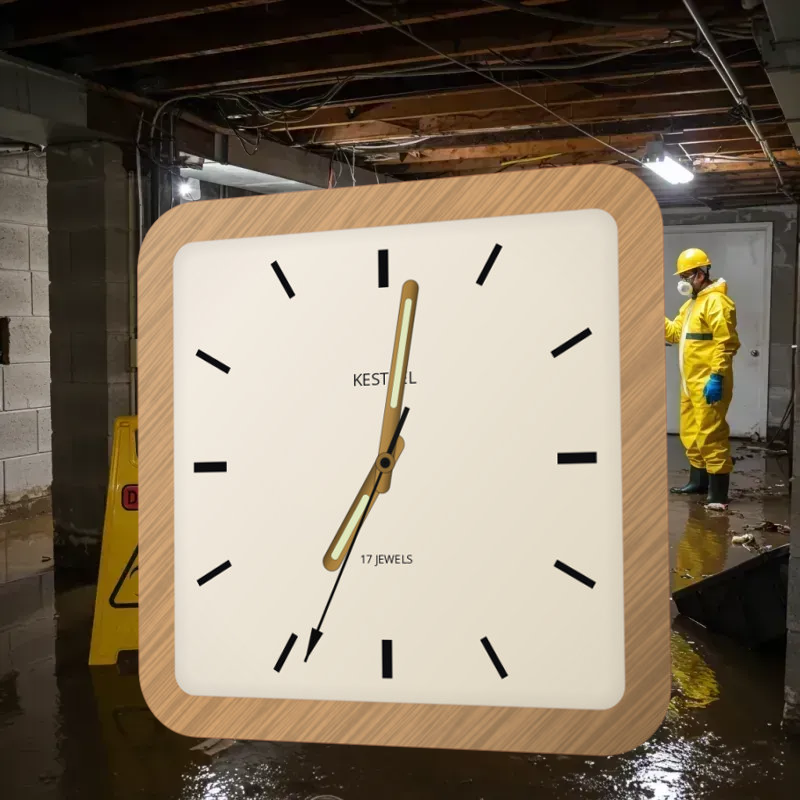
7:01:34
